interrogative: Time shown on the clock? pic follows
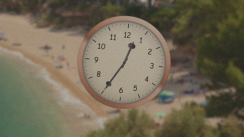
12:35
